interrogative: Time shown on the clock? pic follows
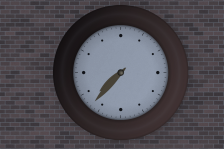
7:37
